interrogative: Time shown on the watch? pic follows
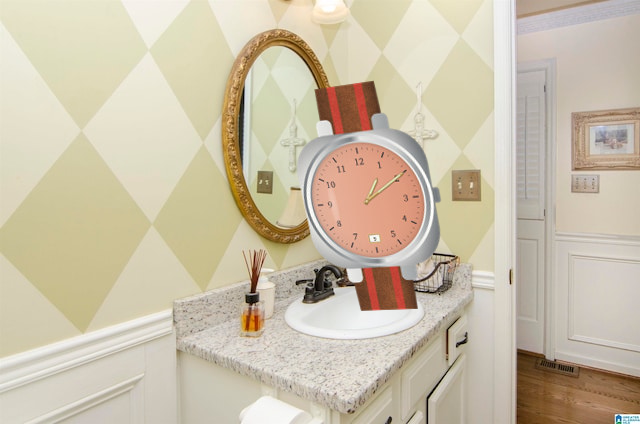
1:10
